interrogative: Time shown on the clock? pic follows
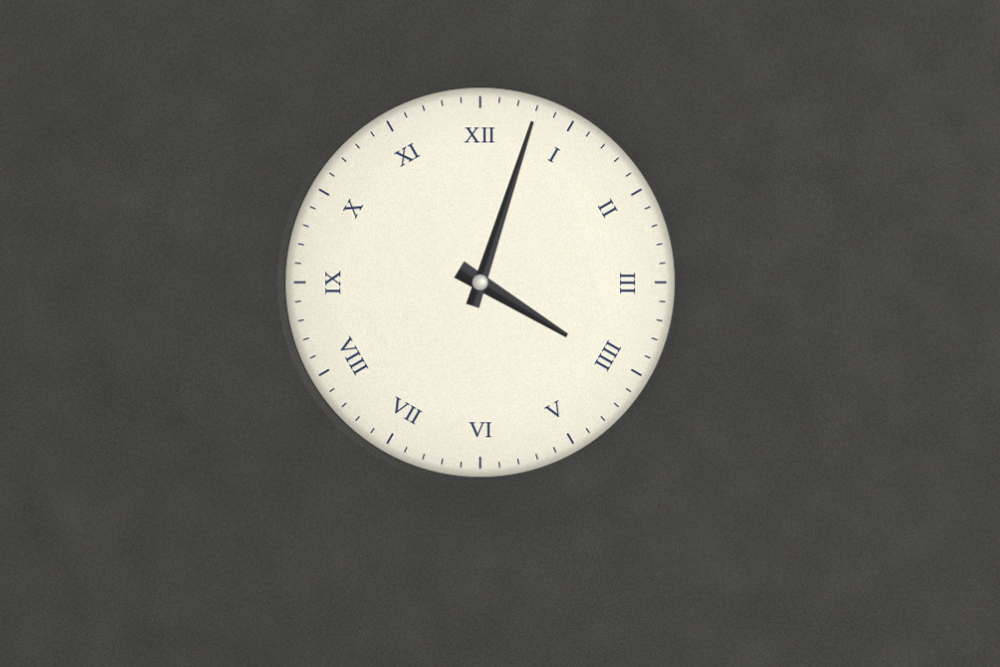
4:03
